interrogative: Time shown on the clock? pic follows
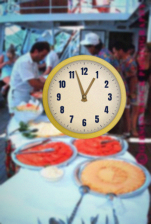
12:57
